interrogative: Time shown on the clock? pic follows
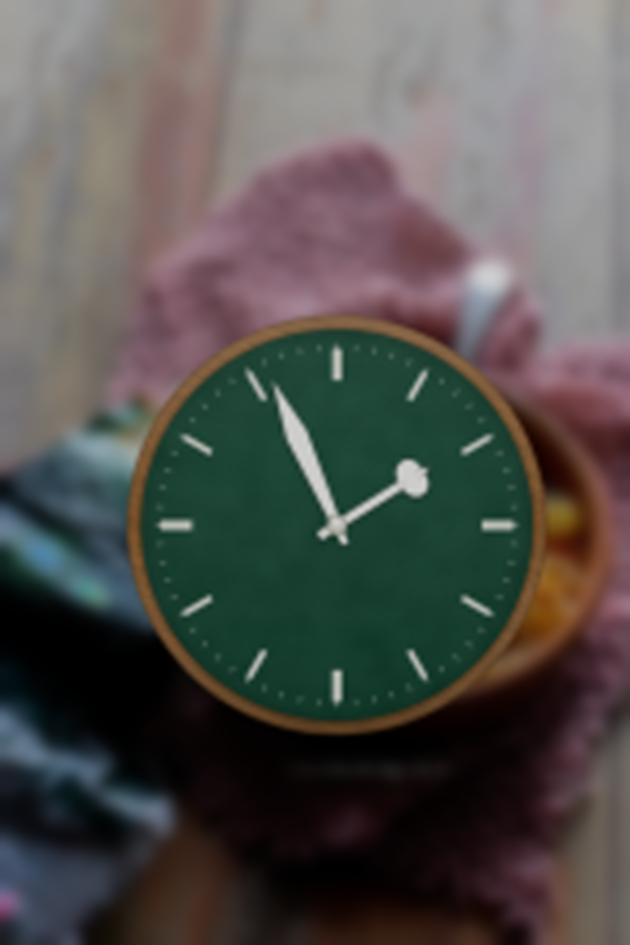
1:56
